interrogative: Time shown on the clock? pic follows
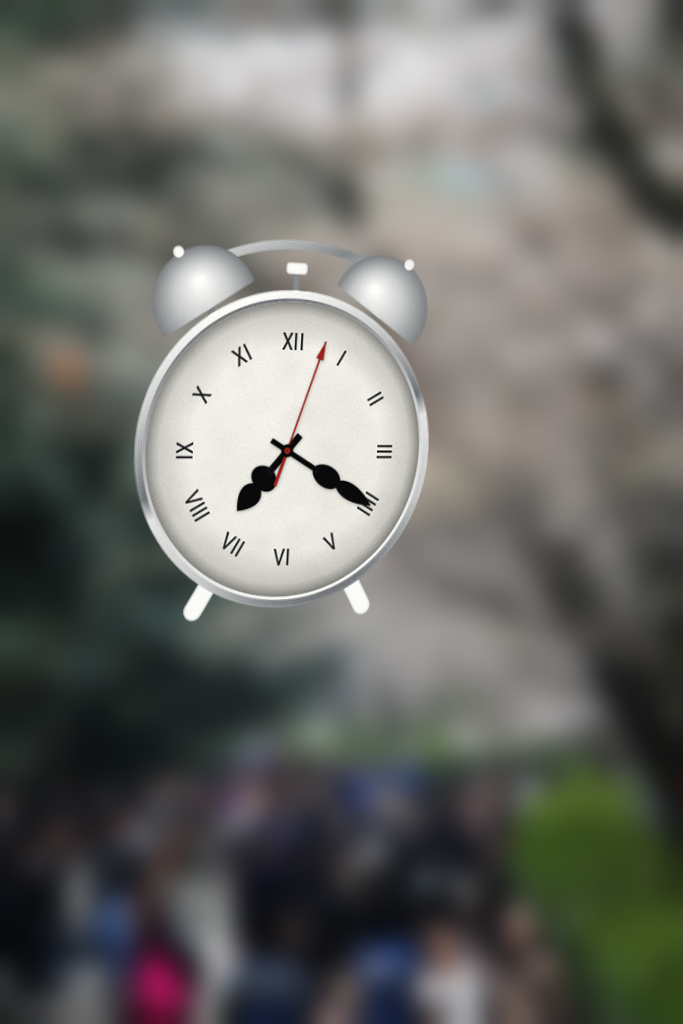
7:20:03
